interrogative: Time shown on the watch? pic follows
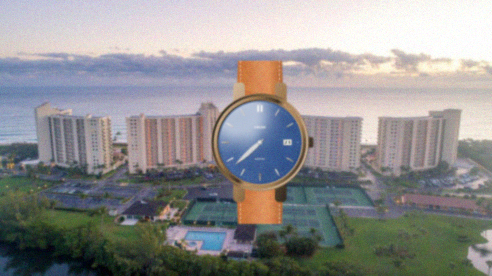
7:38
